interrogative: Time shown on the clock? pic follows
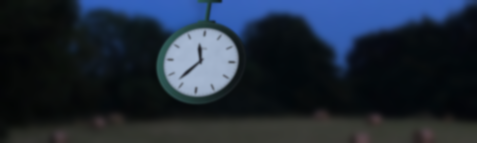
11:37
